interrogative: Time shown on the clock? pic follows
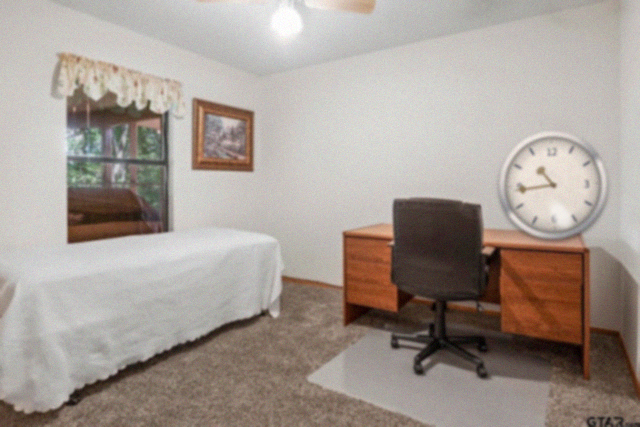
10:44
